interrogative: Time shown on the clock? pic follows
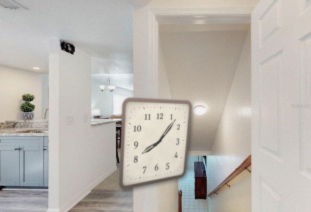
8:07
